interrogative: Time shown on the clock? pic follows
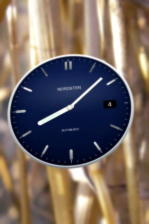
8:08
